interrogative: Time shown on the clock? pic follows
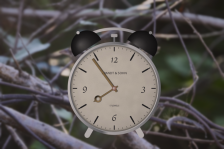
7:54
